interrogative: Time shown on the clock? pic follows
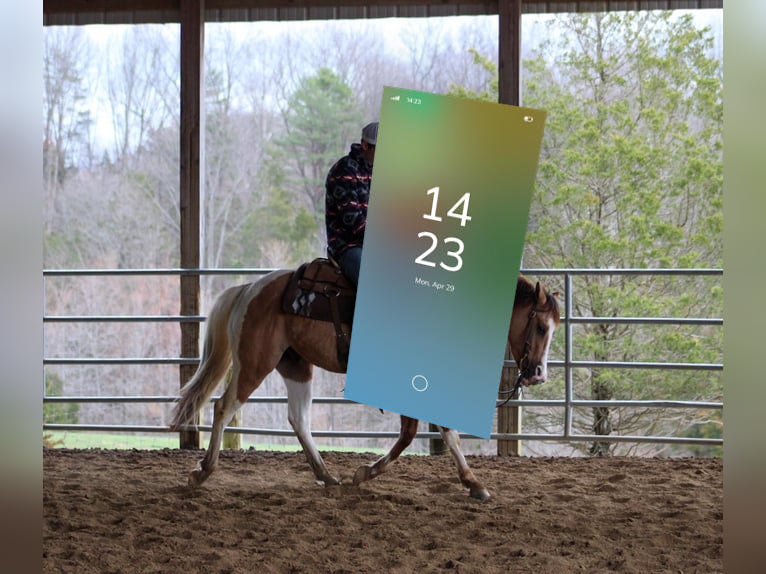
14:23
